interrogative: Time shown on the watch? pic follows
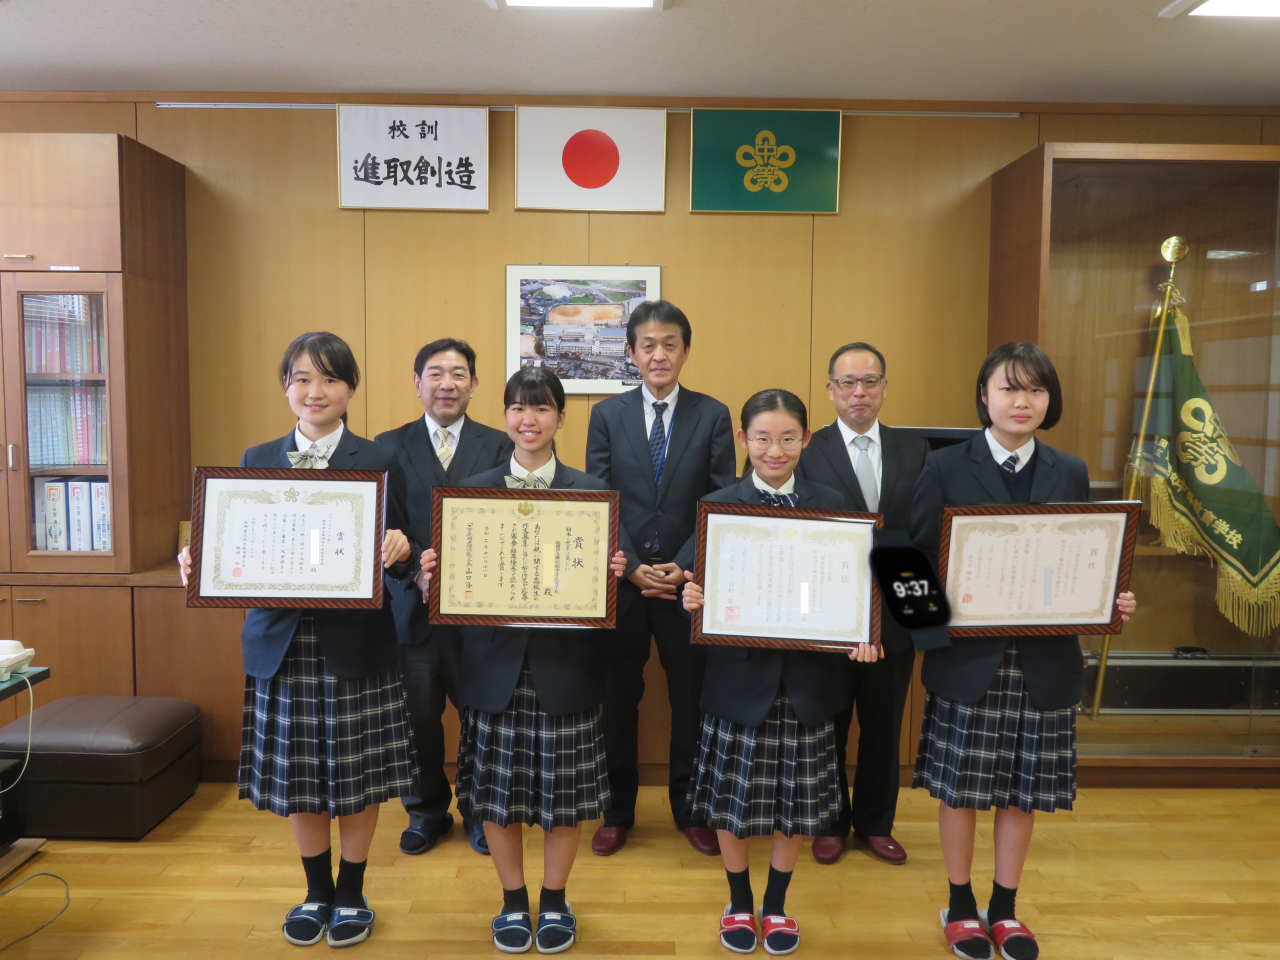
9:37
